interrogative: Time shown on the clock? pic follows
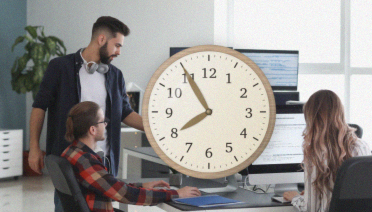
7:55
